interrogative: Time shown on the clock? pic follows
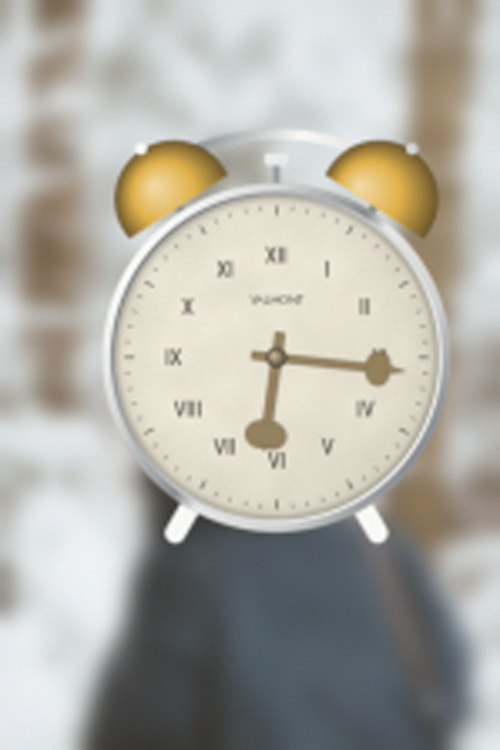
6:16
